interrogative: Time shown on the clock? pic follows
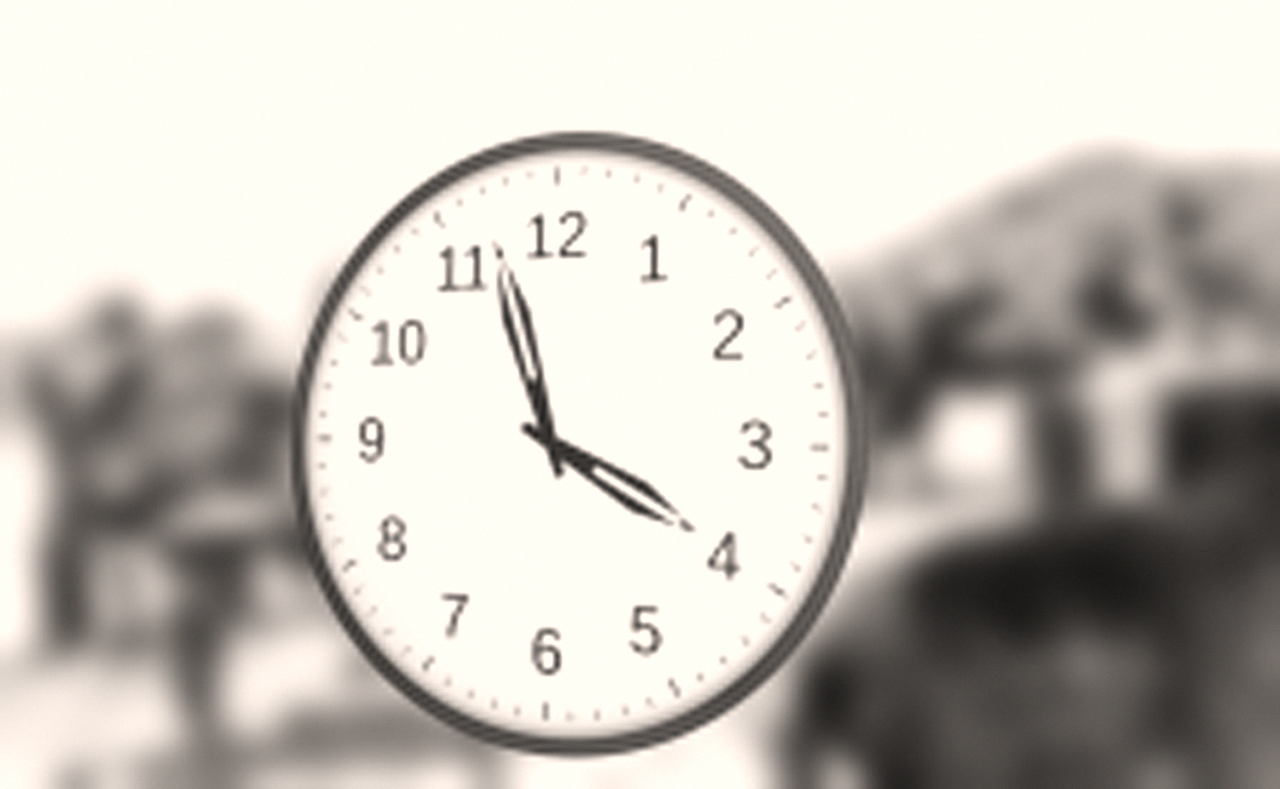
3:57
